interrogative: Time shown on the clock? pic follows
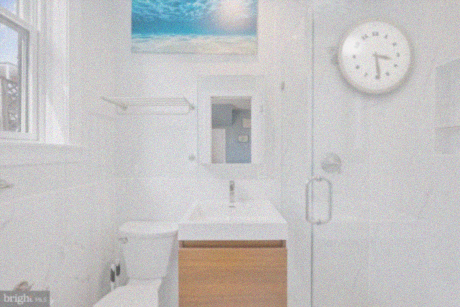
3:29
